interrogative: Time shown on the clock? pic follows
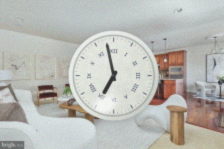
6:58
